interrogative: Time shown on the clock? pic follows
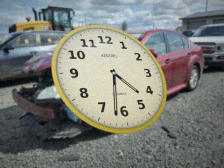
4:32
